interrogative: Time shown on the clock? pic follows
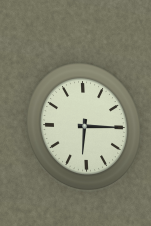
6:15
